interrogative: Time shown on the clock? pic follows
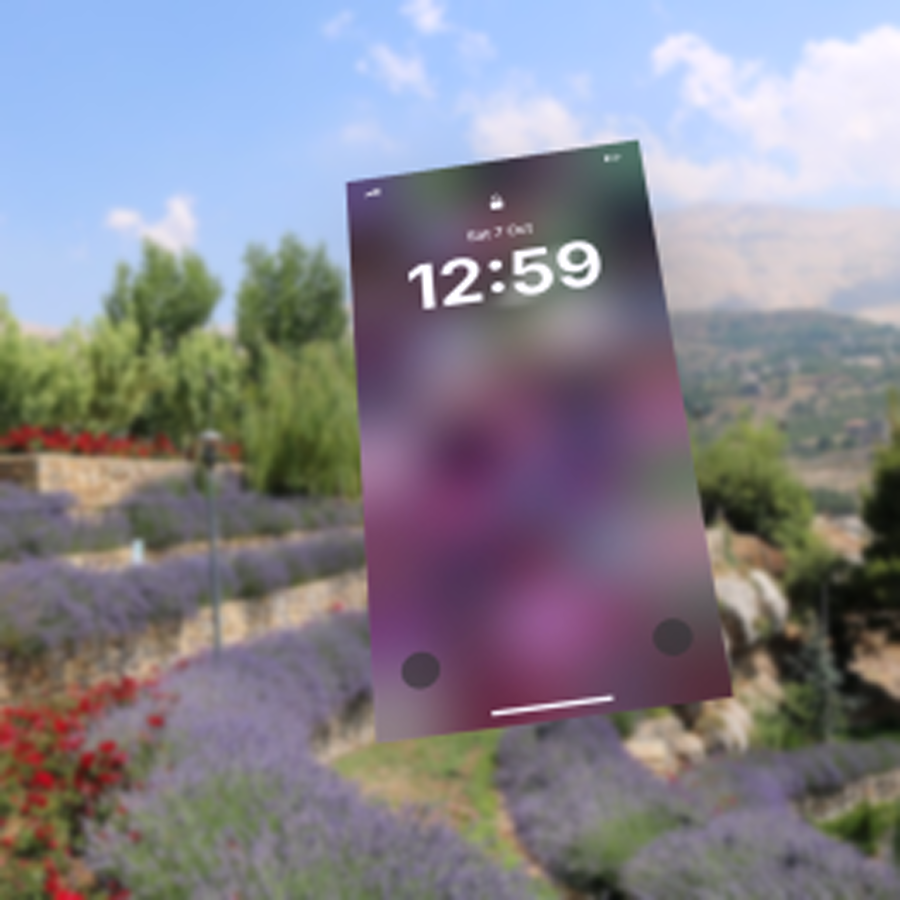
12:59
